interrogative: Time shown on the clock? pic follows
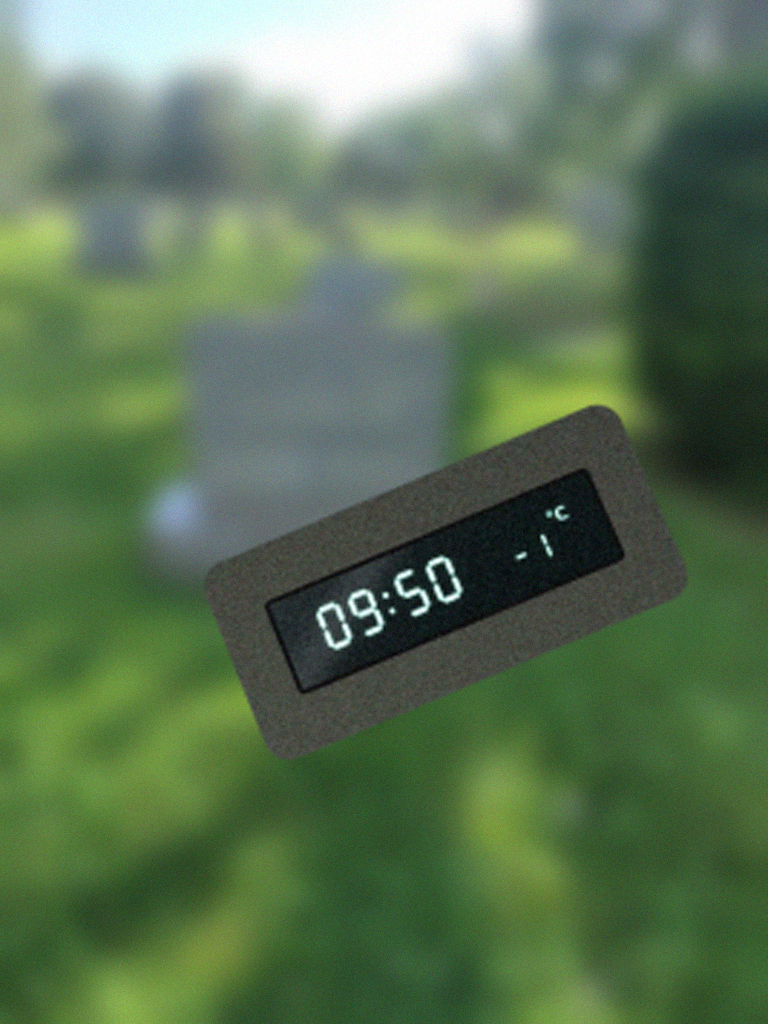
9:50
